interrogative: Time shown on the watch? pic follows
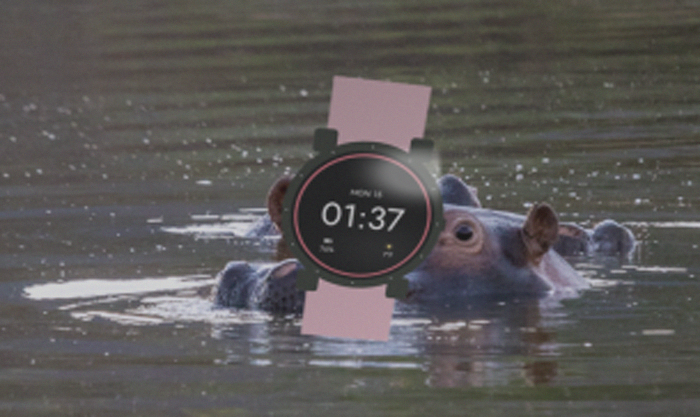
1:37
